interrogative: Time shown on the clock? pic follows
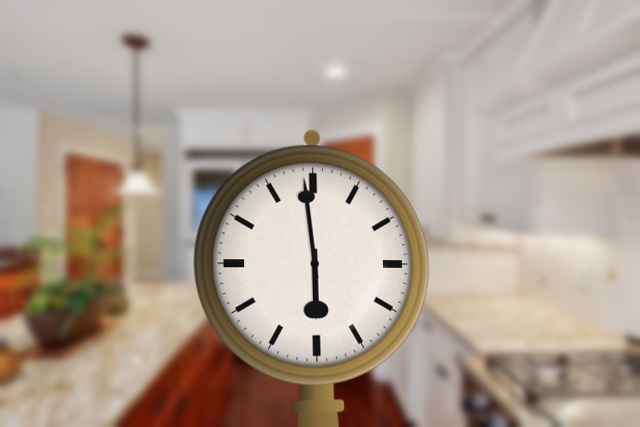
5:59
